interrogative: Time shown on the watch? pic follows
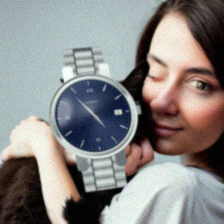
4:54
